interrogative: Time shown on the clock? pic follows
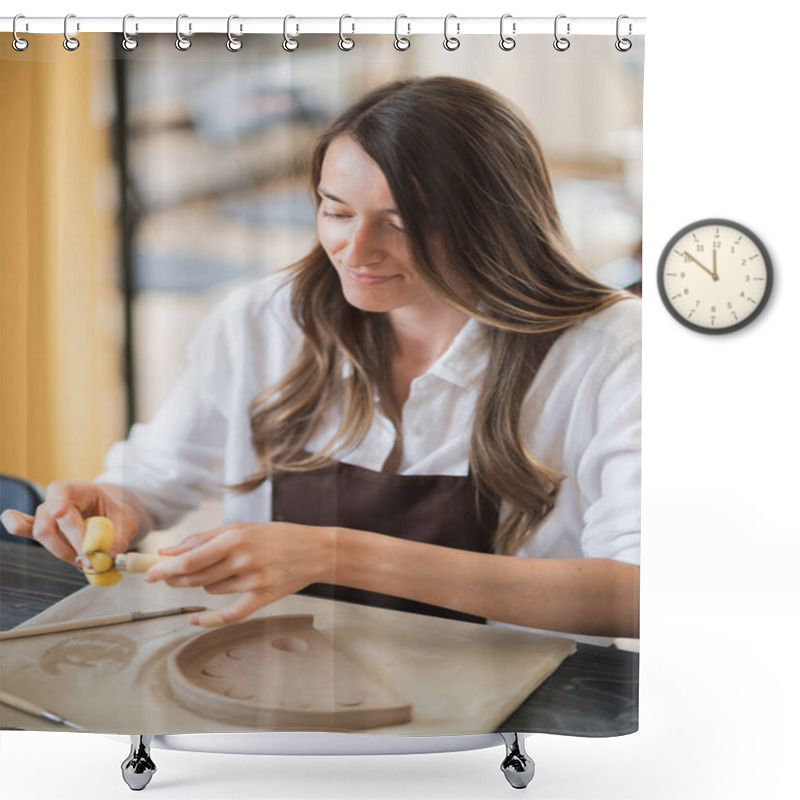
11:51
